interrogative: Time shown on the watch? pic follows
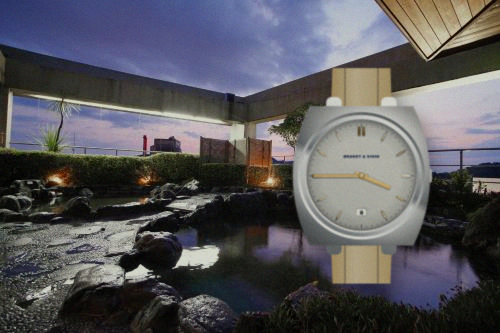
3:45
